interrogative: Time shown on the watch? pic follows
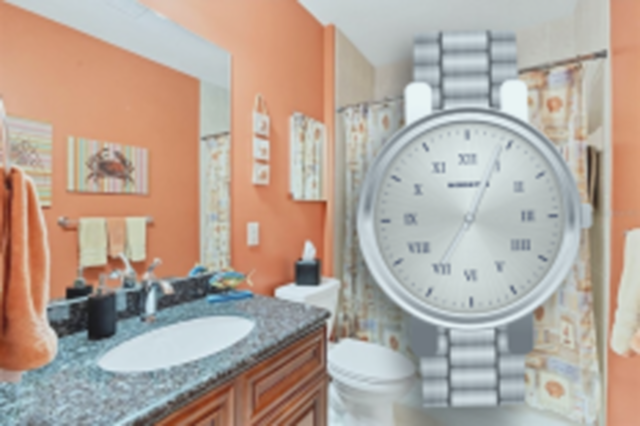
7:04
